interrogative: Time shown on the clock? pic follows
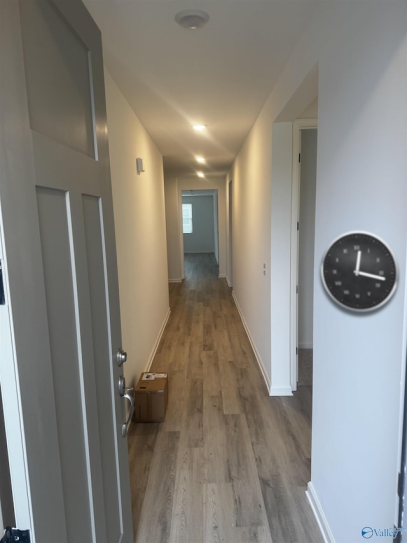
12:17
